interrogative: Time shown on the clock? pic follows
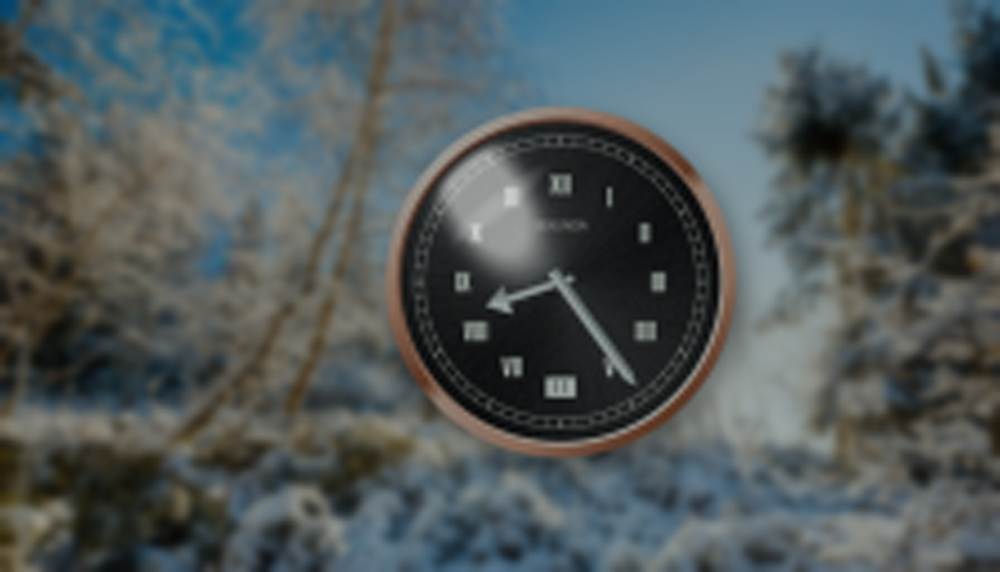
8:24
